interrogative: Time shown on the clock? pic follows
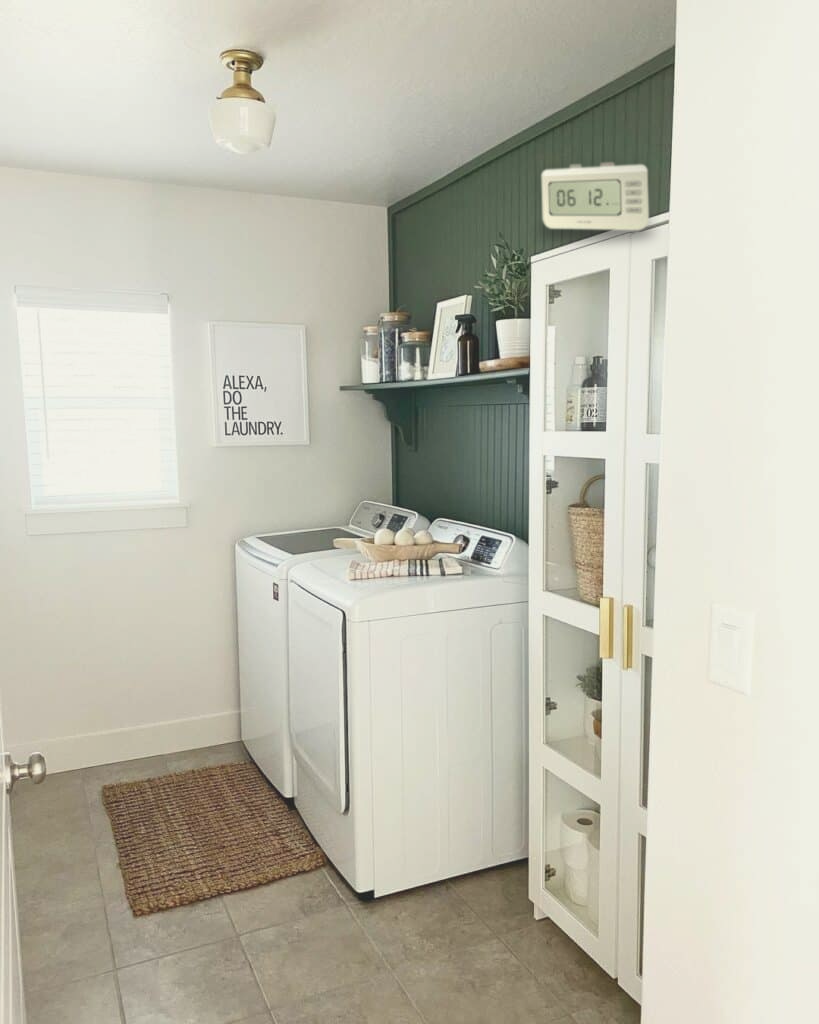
6:12
